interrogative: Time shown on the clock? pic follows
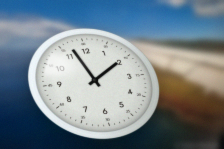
1:57
